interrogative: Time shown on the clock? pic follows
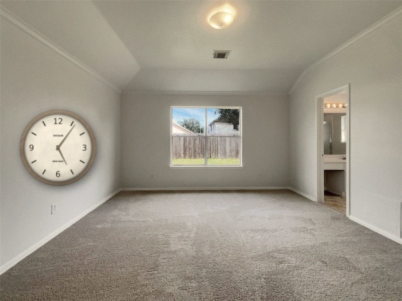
5:06
